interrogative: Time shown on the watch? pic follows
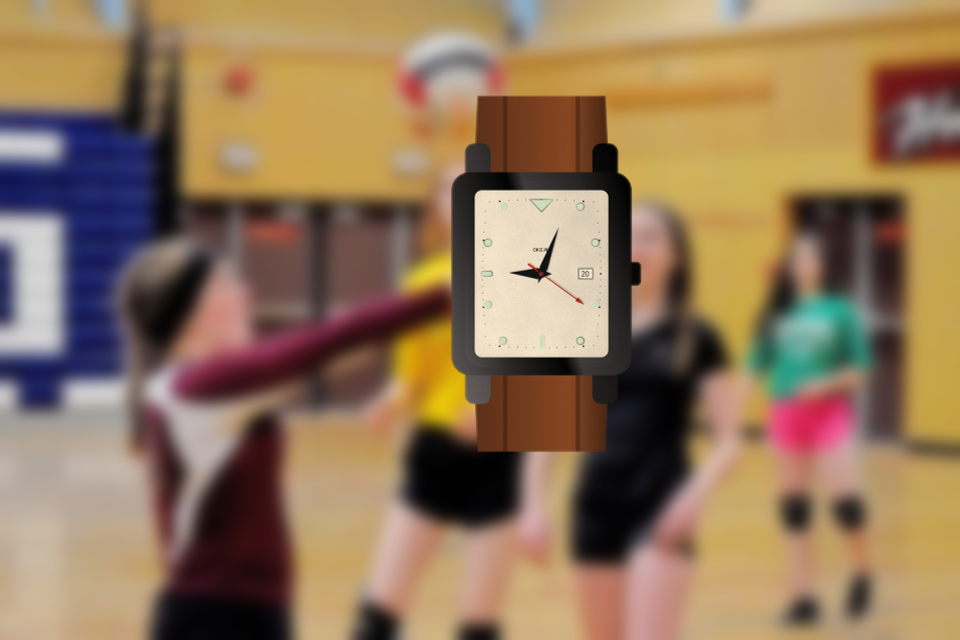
9:03:21
